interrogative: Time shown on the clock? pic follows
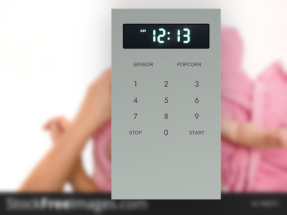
12:13
